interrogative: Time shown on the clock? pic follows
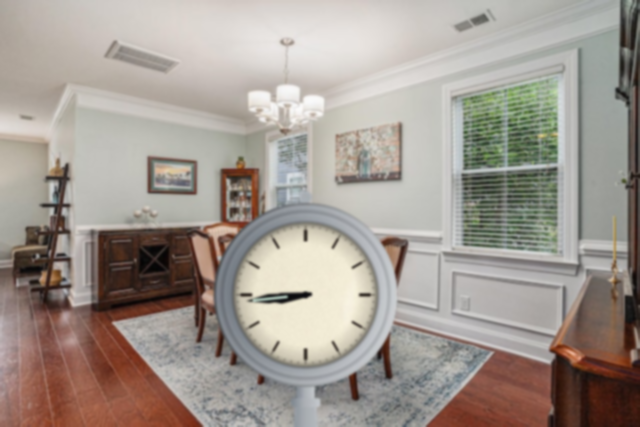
8:44
